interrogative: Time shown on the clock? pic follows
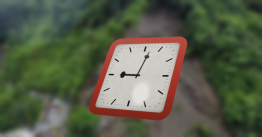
9:02
